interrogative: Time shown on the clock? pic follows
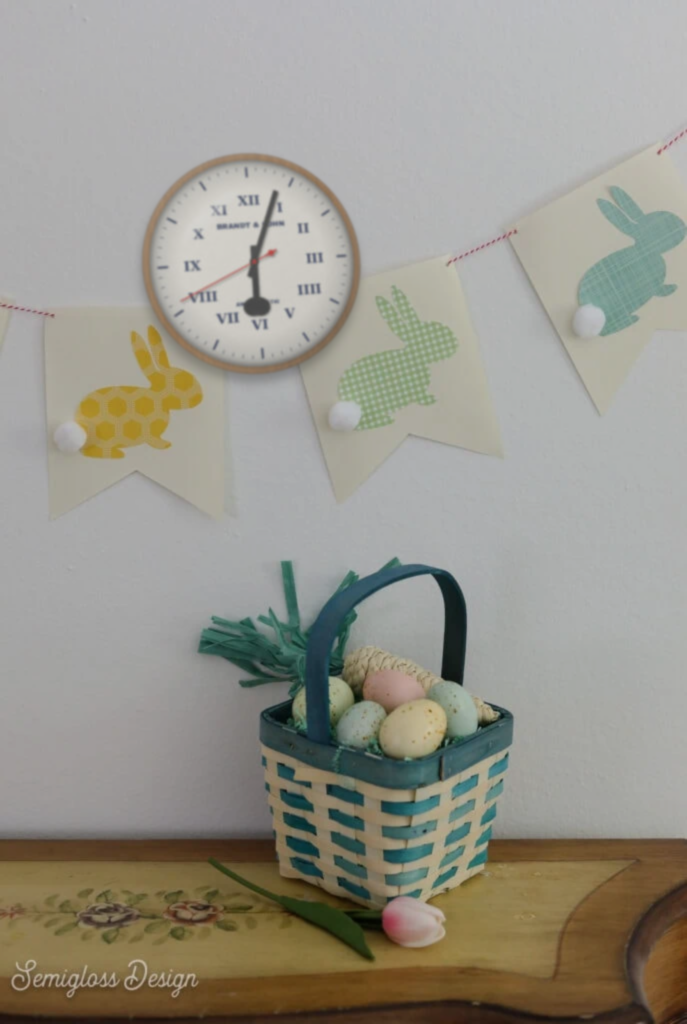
6:03:41
